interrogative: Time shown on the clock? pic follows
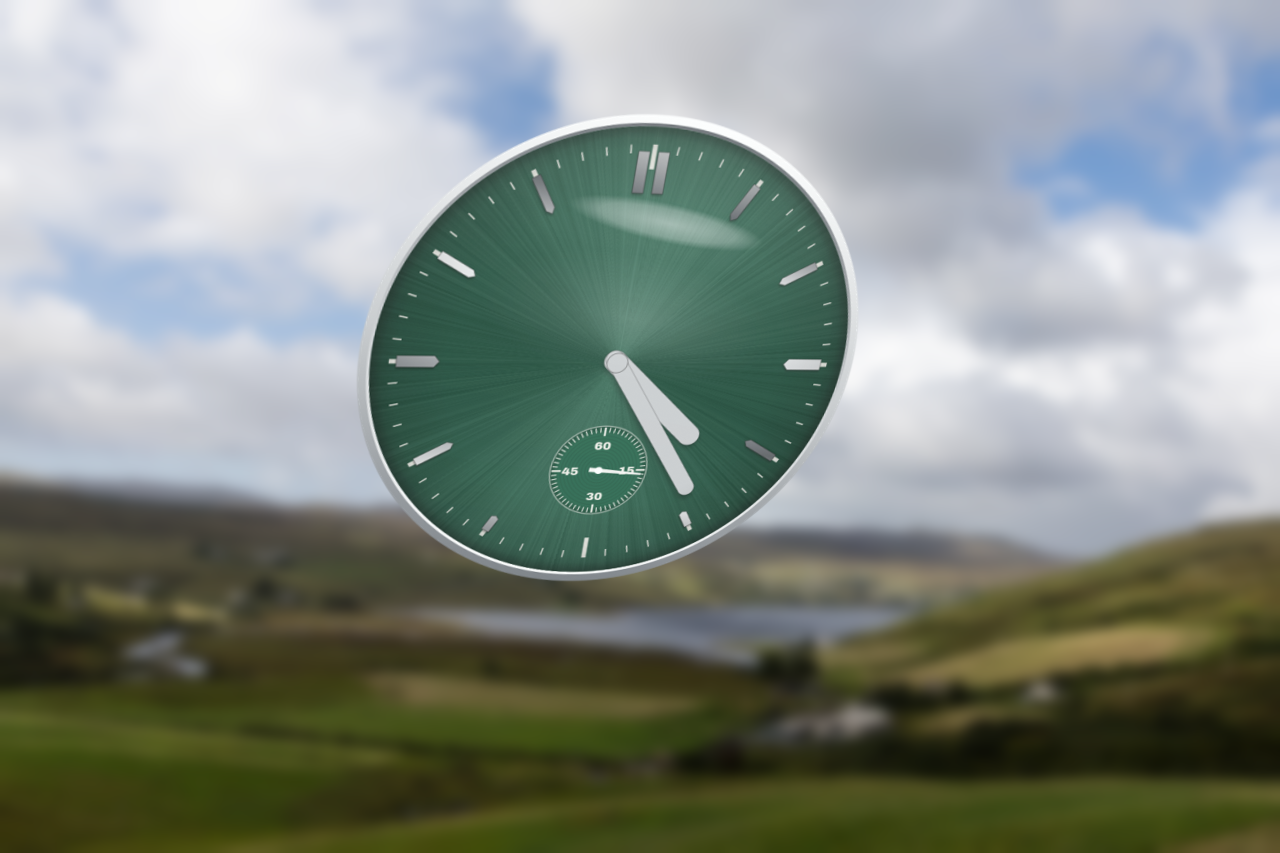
4:24:16
